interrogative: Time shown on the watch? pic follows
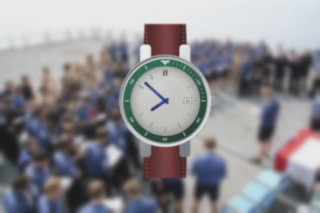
7:52
